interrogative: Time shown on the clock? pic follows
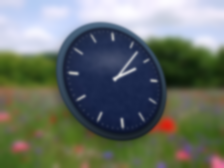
2:07
